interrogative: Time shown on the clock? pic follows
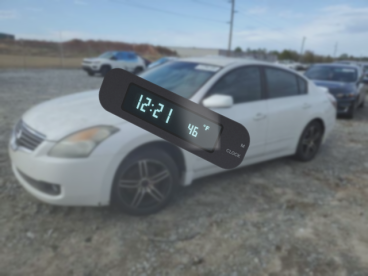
12:21
